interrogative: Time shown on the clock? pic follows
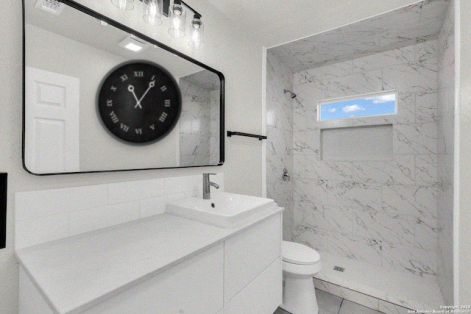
11:06
